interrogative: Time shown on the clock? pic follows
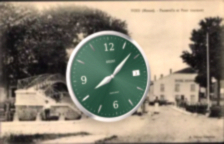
8:08
